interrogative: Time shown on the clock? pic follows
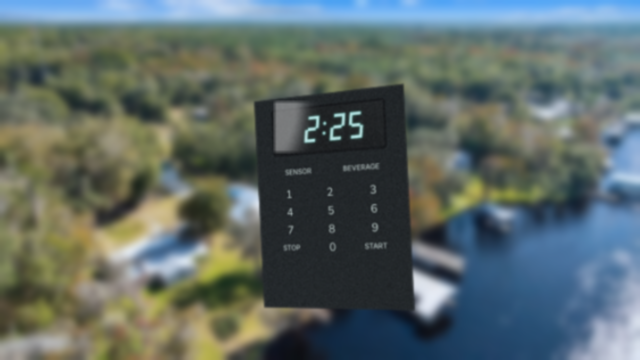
2:25
